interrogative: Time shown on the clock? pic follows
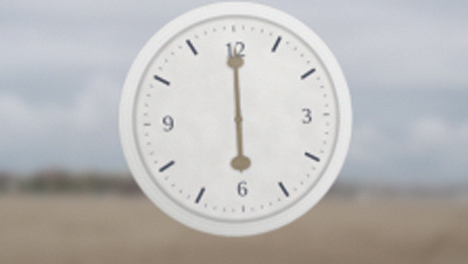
6:00
